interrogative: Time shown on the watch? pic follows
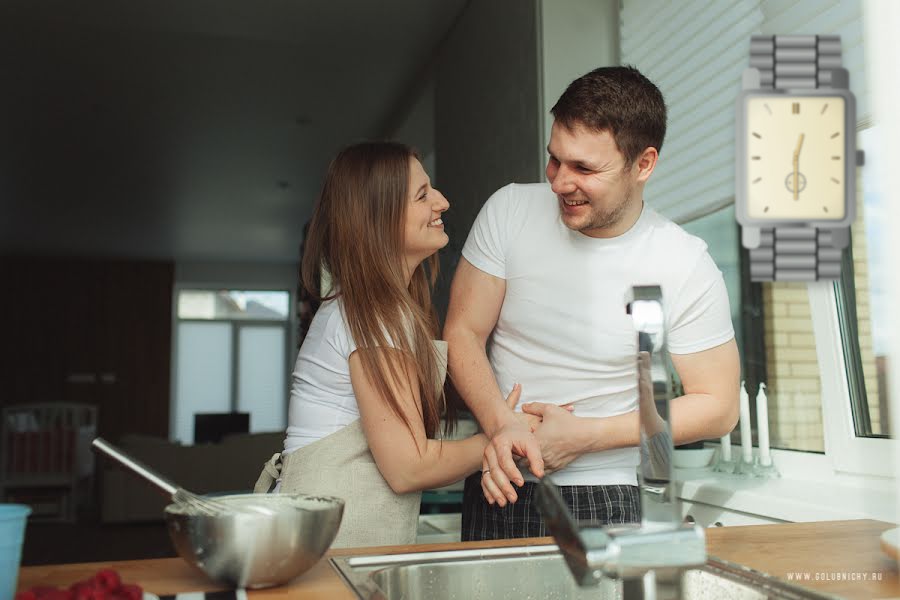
12:30
